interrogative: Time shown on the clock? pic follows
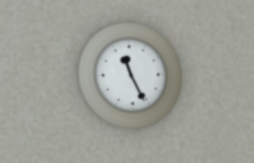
11:26
